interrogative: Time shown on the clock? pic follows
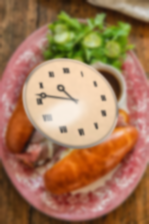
10:47
